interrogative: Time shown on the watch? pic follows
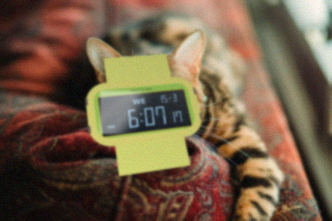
6:07:17
